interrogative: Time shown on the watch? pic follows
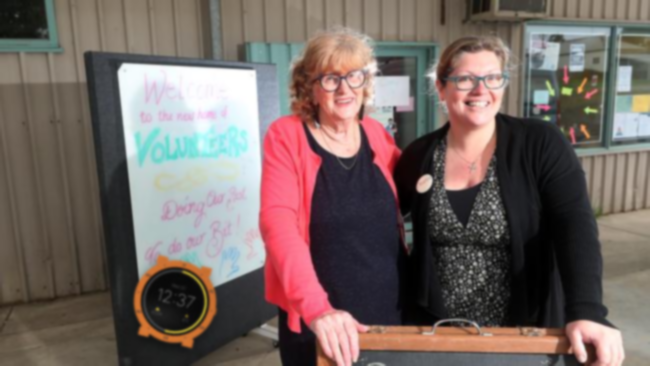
12:37
